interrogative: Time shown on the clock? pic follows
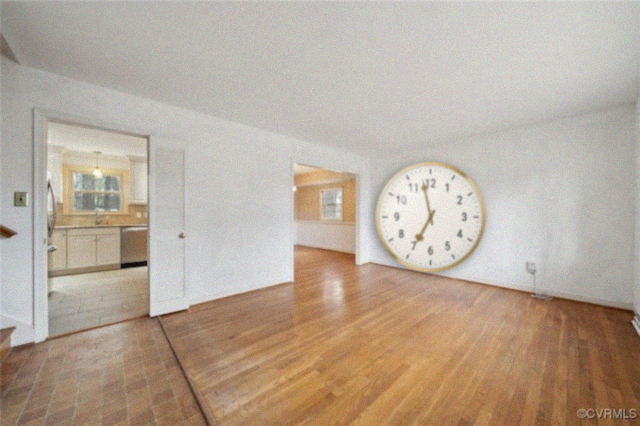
6:58
